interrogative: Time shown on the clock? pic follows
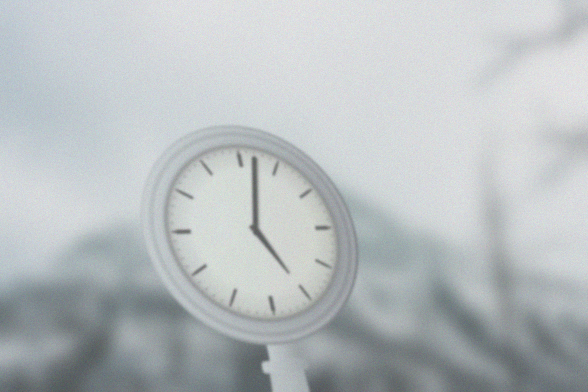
5:02
